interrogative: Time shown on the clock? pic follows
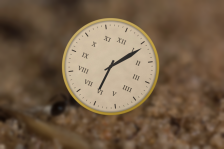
6:06
